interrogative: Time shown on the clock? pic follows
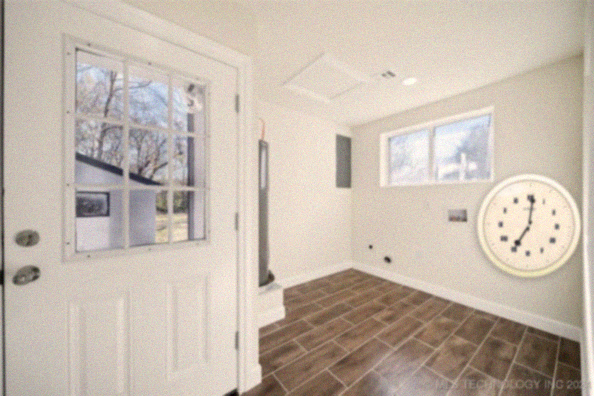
7:01
